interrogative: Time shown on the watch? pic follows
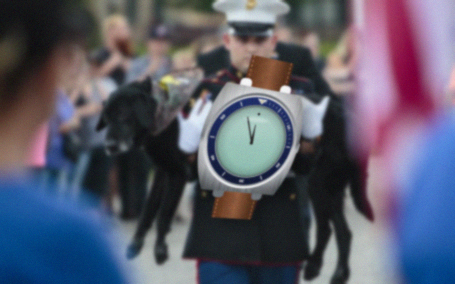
11:56
